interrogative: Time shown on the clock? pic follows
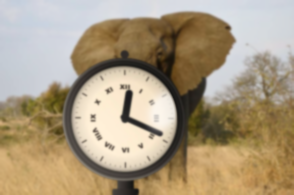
12:19
